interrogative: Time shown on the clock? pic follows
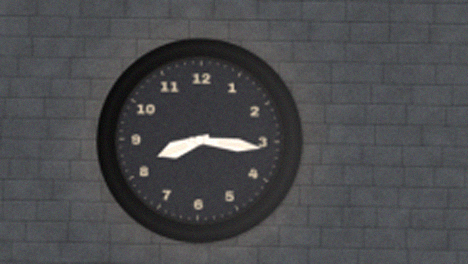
8:16
